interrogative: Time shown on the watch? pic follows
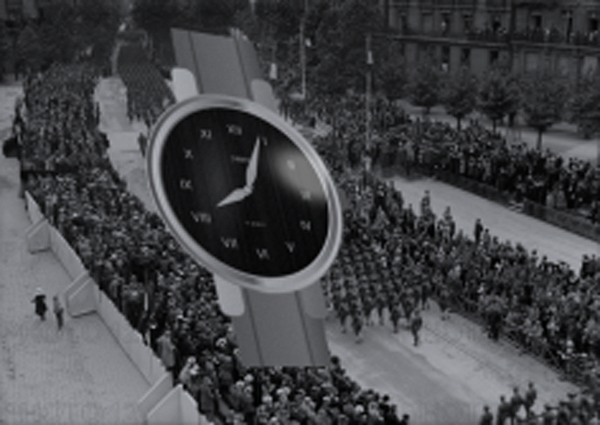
8:04
